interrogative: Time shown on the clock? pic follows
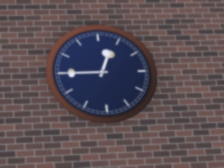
12:45
